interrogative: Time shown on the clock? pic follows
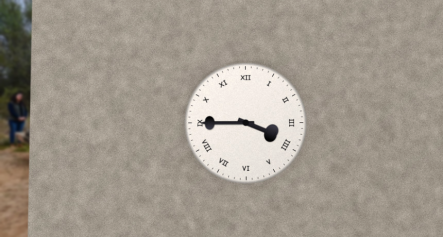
3:45
